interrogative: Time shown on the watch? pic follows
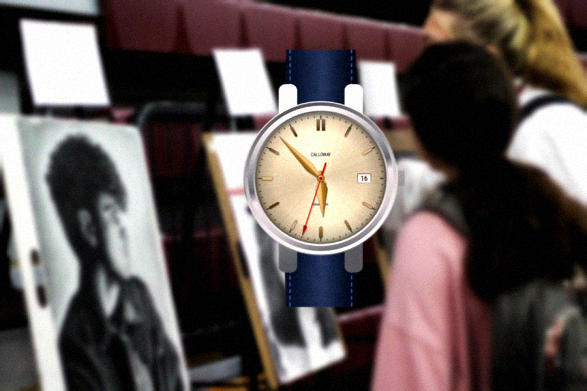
5:52:33
